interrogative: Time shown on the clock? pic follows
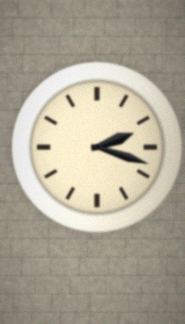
2:18
